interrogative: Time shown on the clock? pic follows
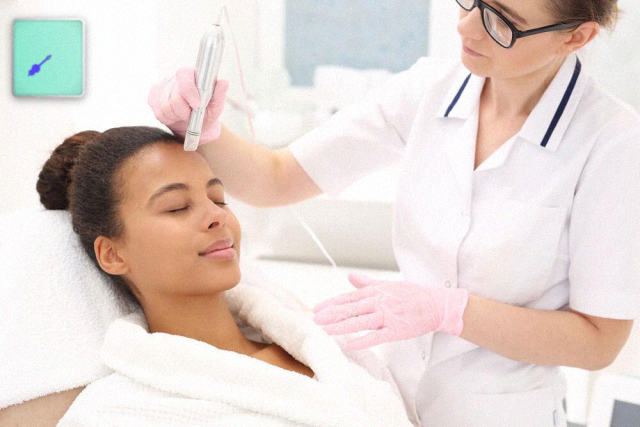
7:38
